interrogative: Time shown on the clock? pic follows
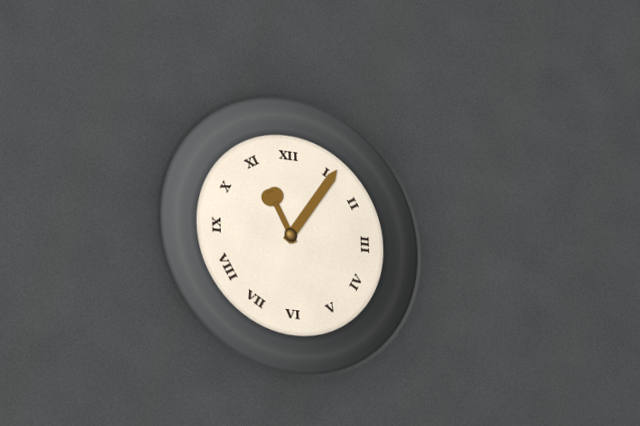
11:06
